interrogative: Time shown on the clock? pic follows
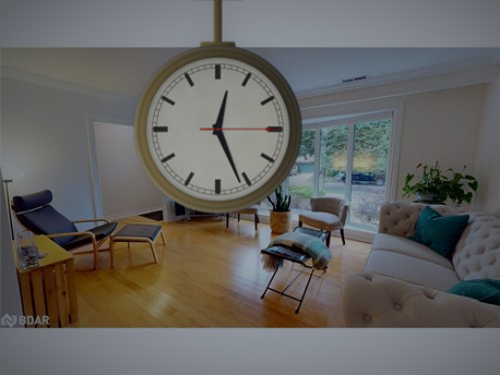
12:26:15
